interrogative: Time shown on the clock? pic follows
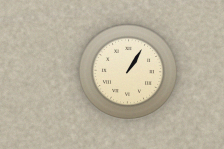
1:05
